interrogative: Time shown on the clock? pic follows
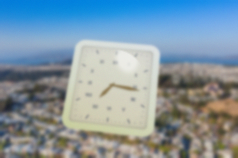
7:16
